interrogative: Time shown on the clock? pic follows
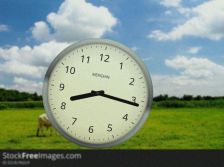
8:16
